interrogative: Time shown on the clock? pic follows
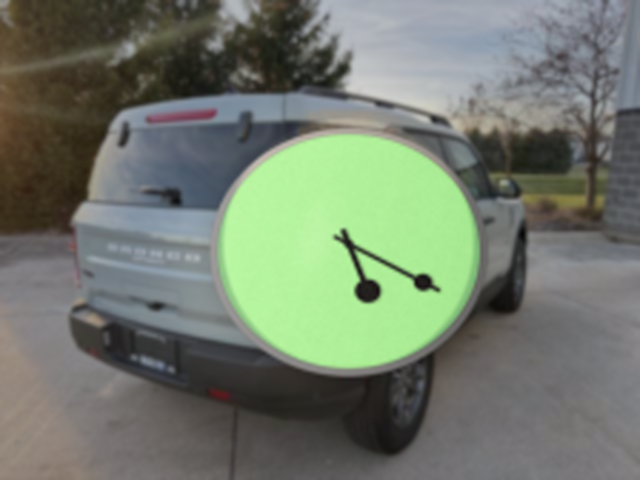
5:20
